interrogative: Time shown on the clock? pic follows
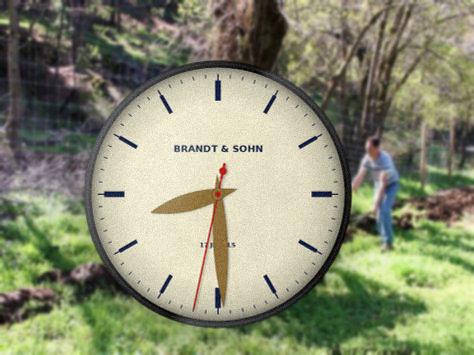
8:29:32
